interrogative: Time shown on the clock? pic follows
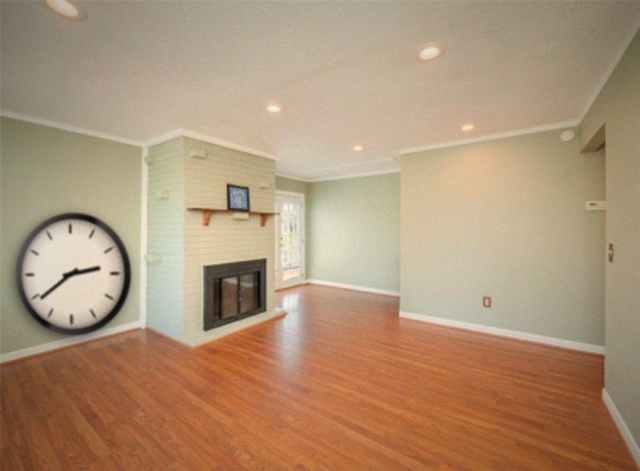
2:39
